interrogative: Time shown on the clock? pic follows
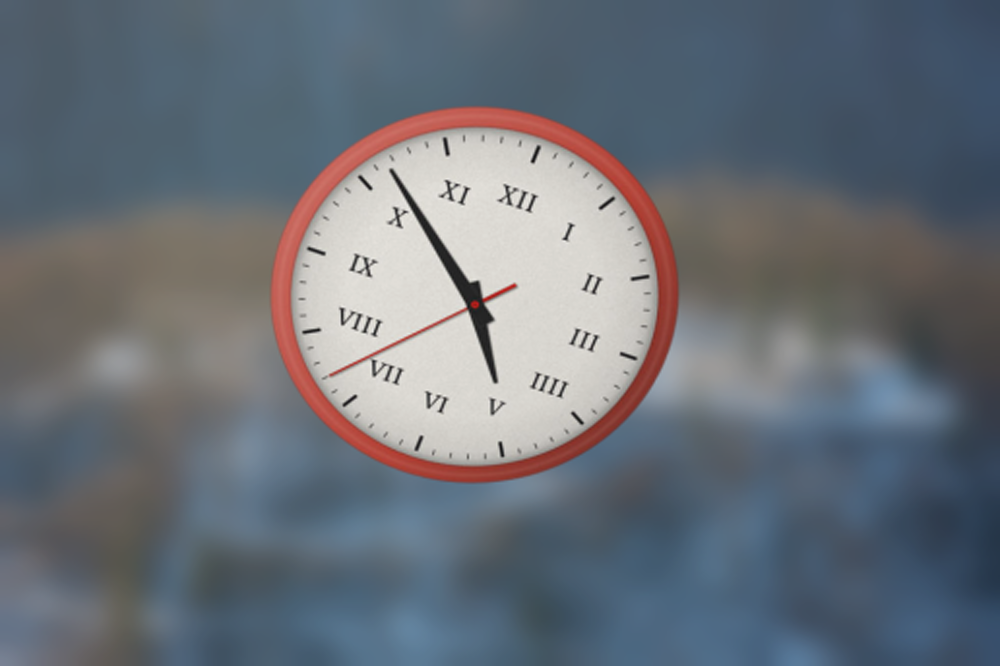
4:51:37
